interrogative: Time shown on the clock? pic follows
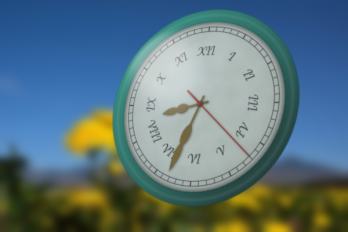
8:33:22
